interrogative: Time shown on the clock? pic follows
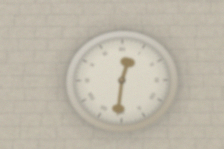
12:31
